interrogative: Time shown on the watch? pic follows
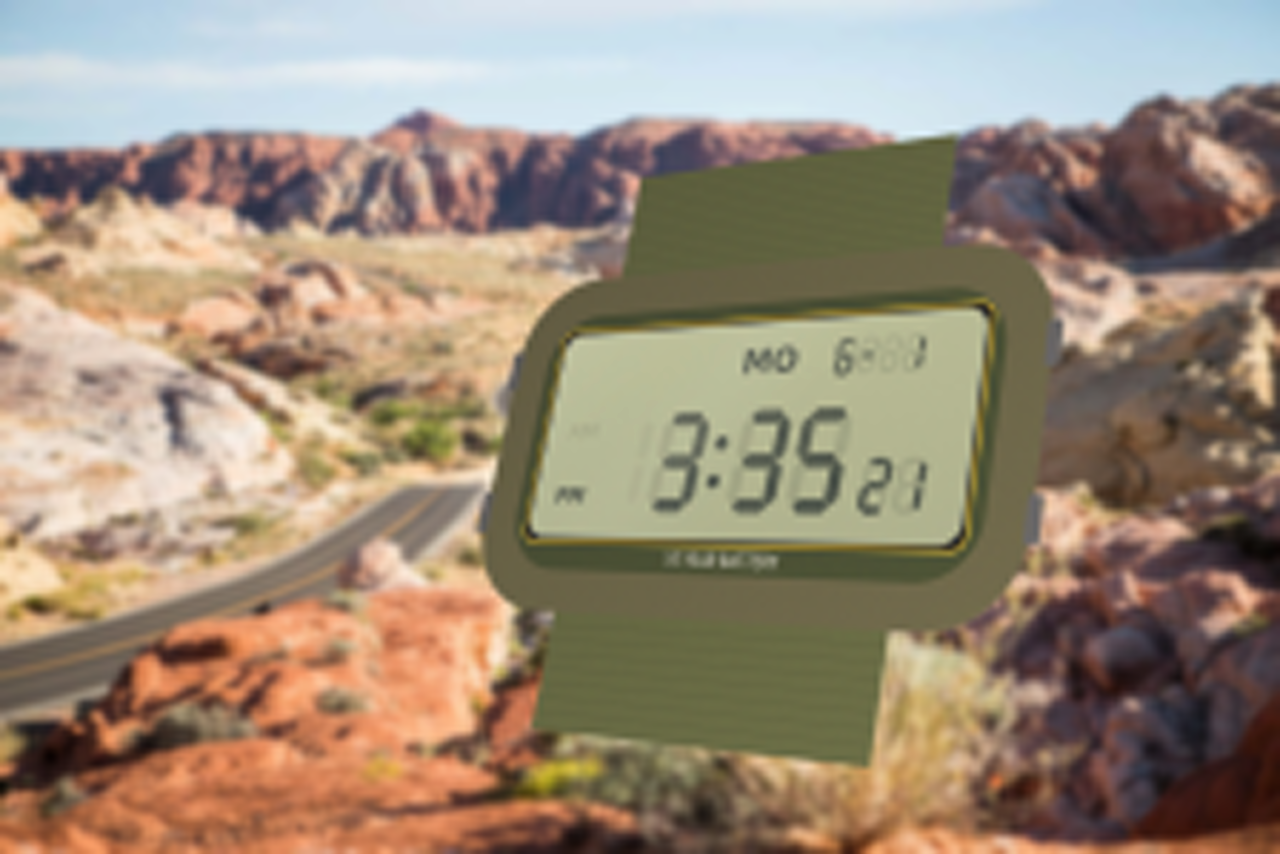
3:35:21
